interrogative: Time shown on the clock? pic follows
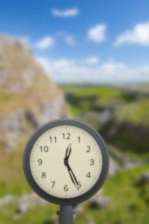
12:26
